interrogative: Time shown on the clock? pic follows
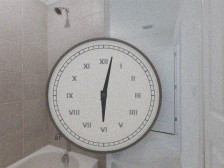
6:02
